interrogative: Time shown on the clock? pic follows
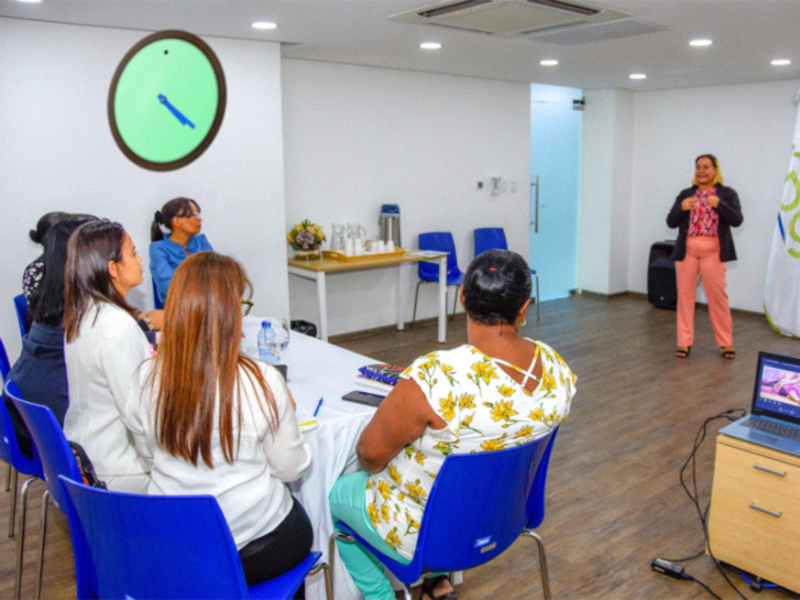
4:21
